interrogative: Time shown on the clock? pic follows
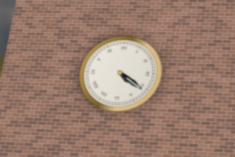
4:21
